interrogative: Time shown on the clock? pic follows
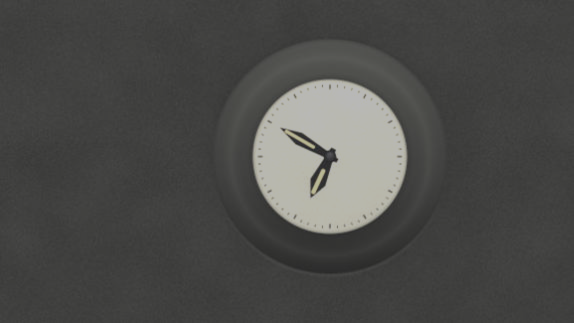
6:50
